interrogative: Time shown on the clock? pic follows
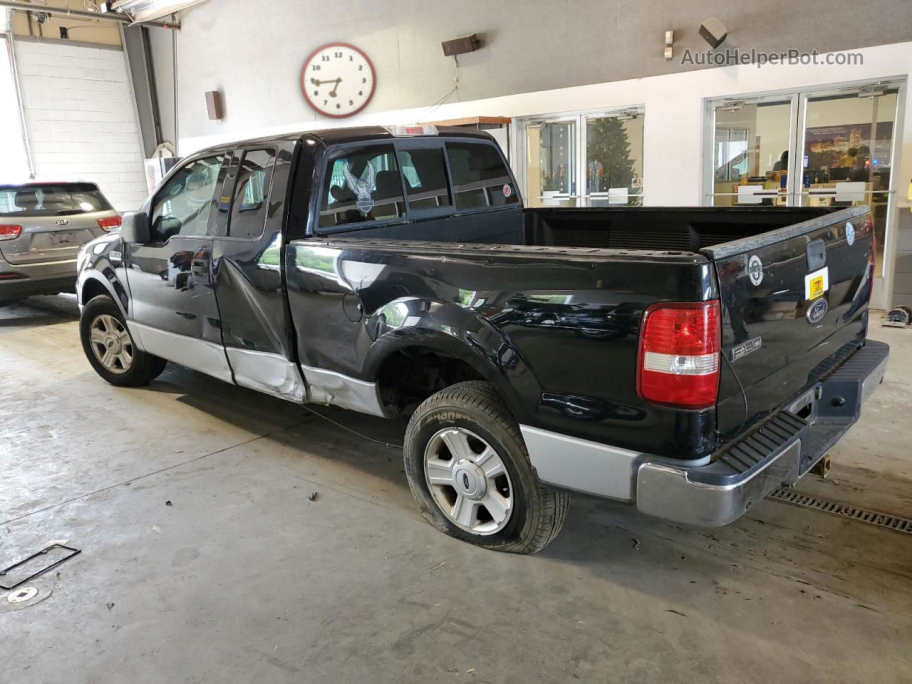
6:44
